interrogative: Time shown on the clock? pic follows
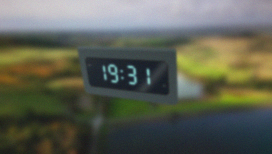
19:31
